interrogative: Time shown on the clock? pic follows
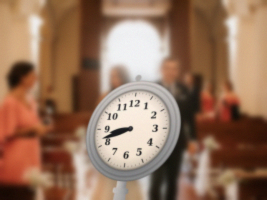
8:42
